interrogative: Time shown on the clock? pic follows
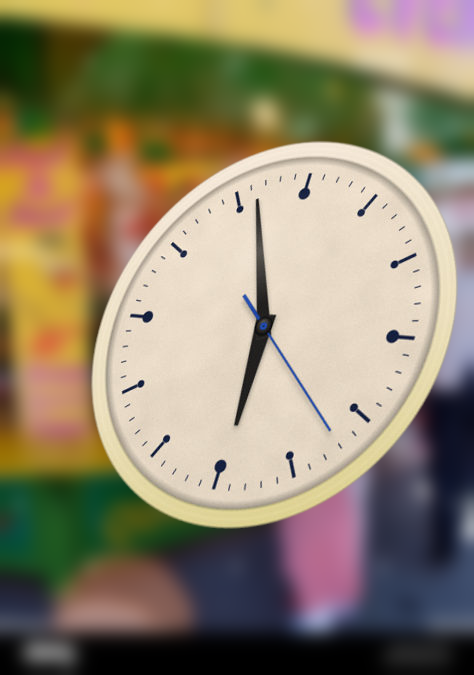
5:56:22
